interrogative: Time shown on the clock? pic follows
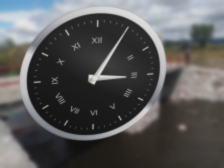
3:05
